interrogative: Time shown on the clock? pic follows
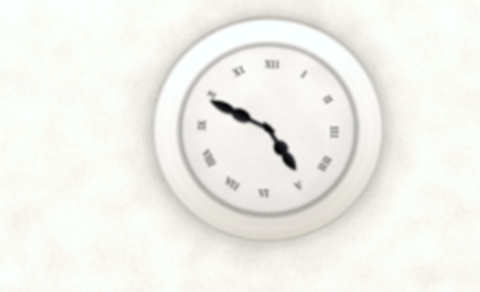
4:49
